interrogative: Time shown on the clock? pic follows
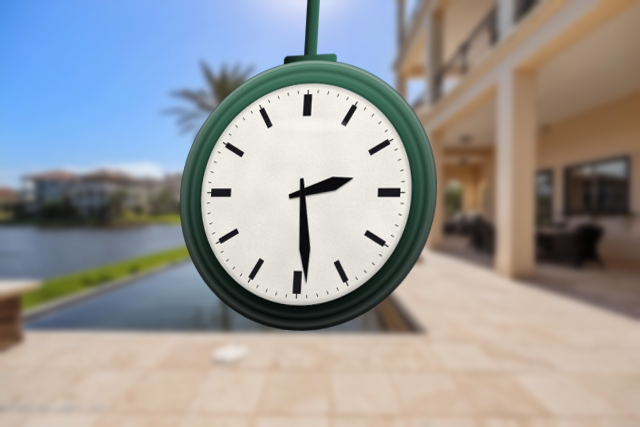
2:29
